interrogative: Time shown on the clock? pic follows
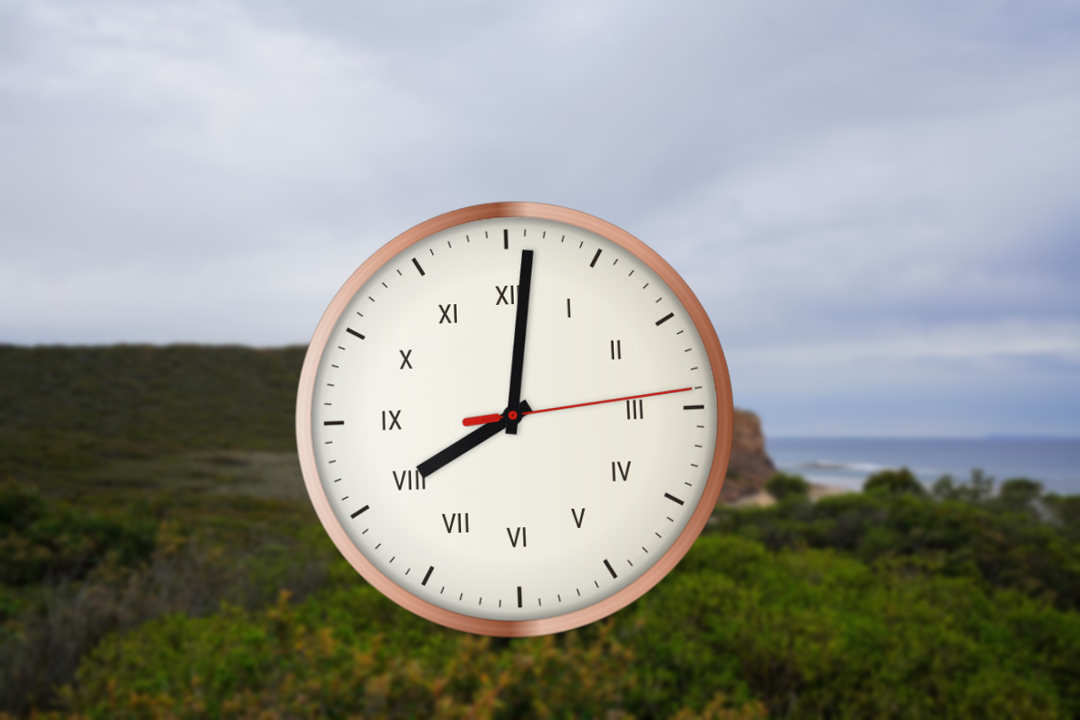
8:01:14
